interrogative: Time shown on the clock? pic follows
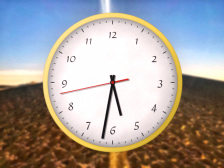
5:31:43
